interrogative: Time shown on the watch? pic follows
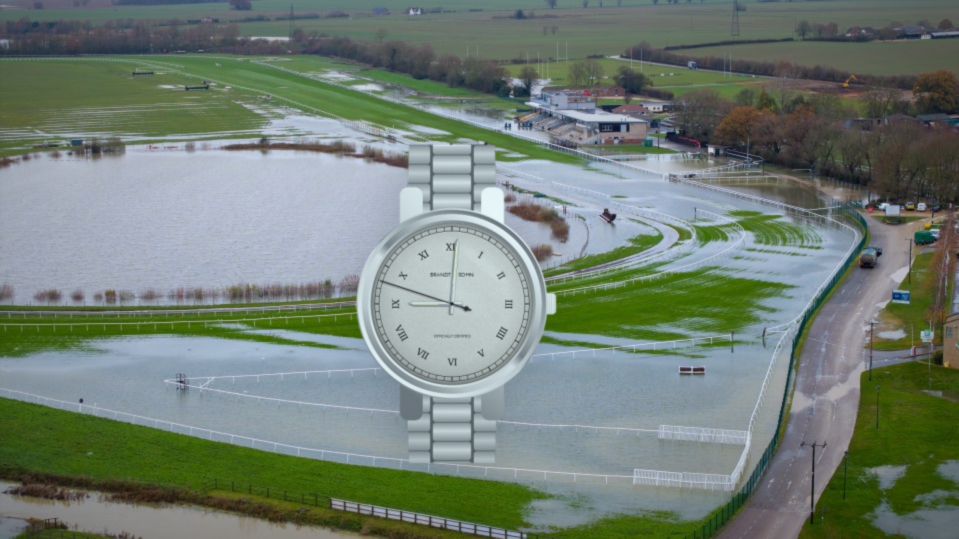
9:00:48
